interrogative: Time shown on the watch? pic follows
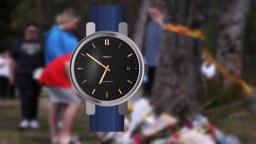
6:51
